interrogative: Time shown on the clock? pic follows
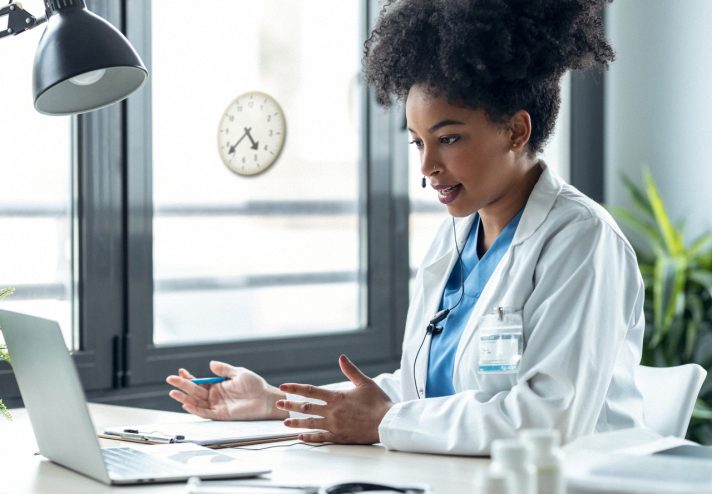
4:37
